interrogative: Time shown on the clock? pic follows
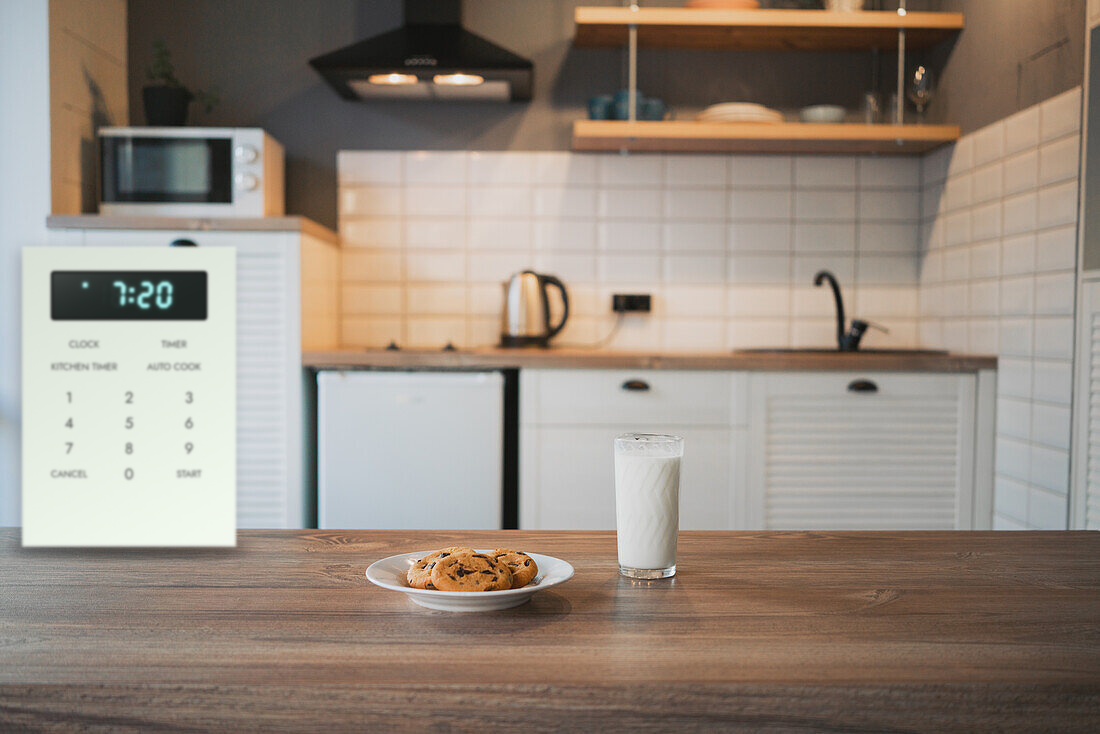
7:20
